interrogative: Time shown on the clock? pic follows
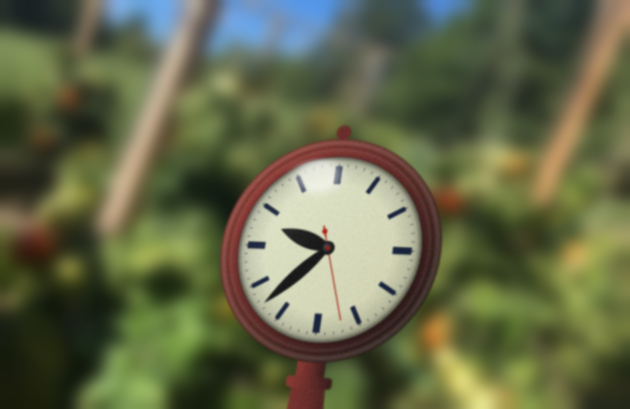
9:37:27
